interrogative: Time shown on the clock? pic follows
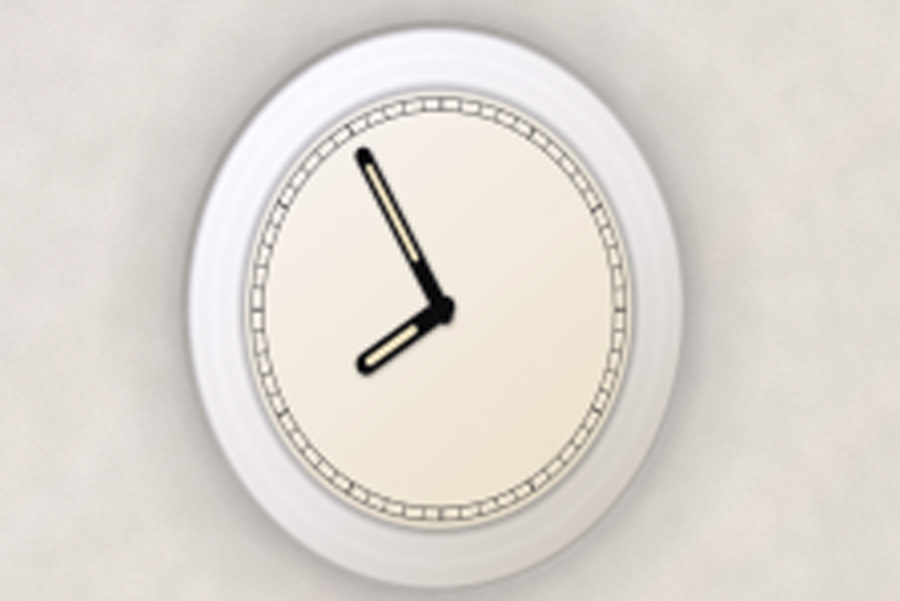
7:55
